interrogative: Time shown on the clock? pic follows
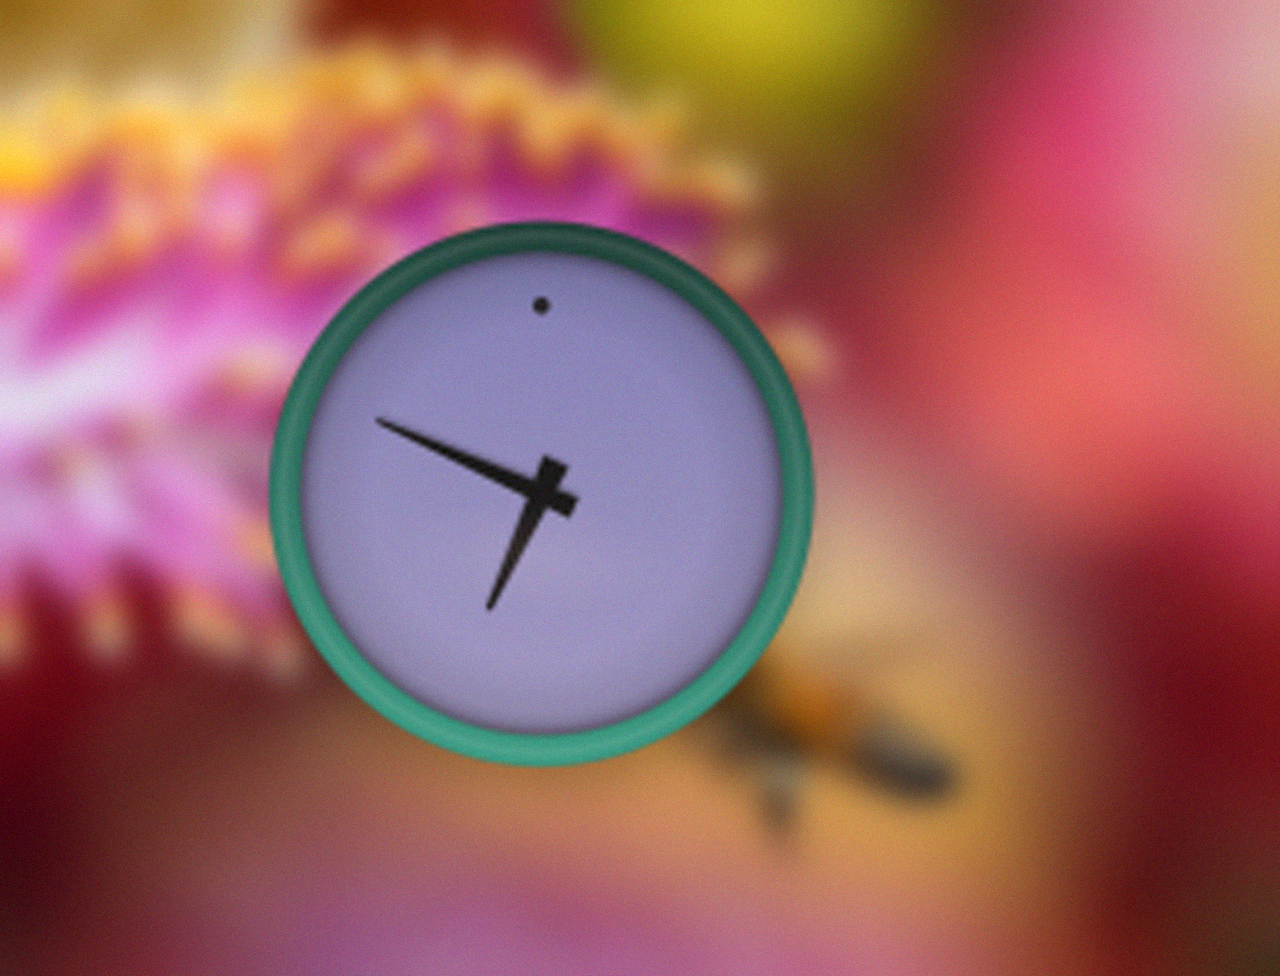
6:49
